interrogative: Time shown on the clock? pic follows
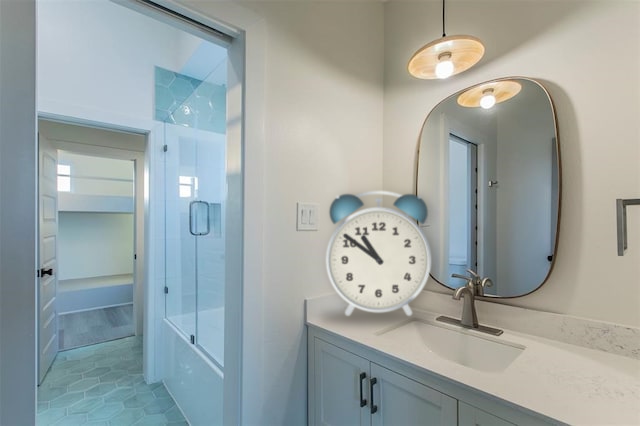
10:51
